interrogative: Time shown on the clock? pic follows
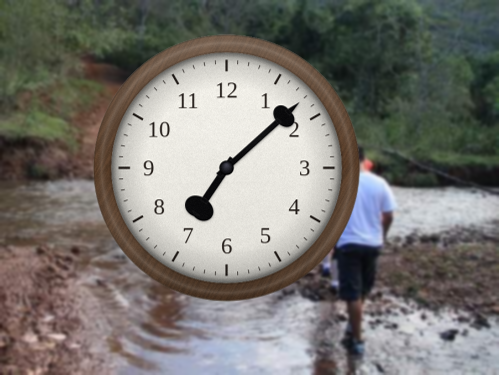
7:08
